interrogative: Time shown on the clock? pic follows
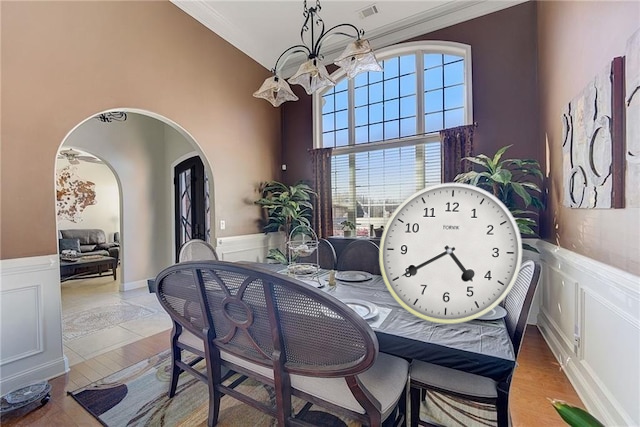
4:40
